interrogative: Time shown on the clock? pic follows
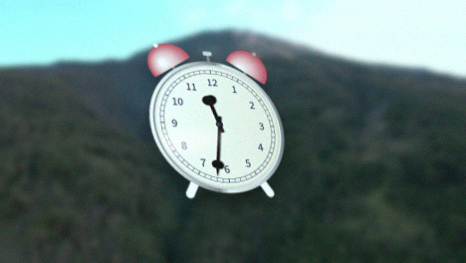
11:32
